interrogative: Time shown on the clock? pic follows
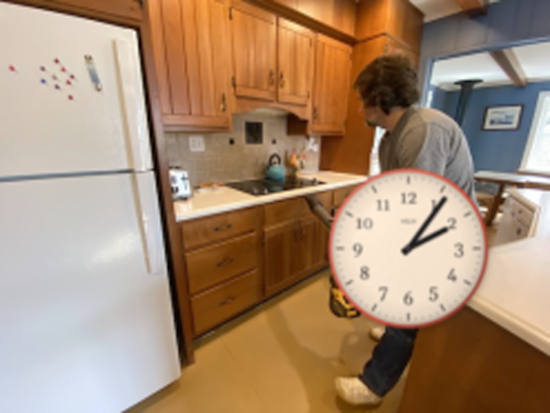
2:06
